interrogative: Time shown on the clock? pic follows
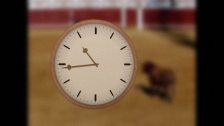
10:44
